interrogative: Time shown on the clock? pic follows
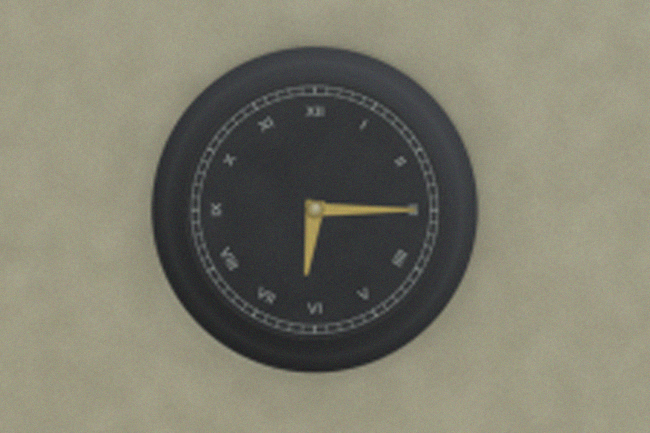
6:15
